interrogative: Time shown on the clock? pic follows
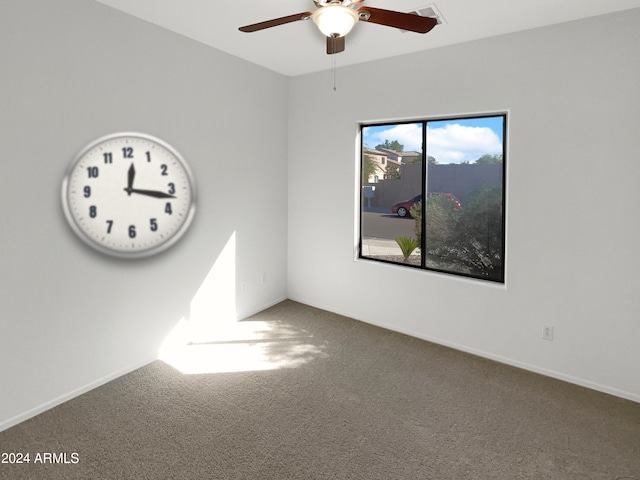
12:17
